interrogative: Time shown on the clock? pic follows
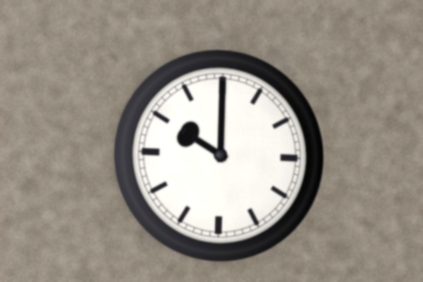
10:00
